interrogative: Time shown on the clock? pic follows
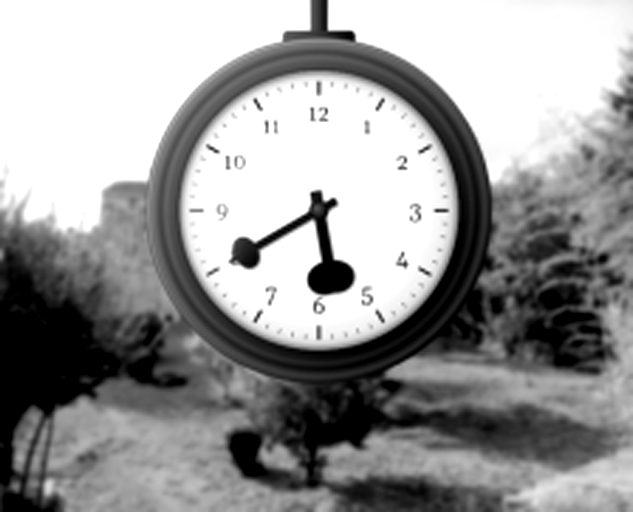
5:40
